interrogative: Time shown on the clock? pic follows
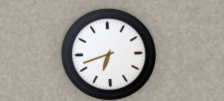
6:42
